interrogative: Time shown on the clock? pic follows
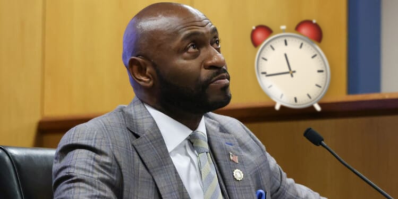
11:44
